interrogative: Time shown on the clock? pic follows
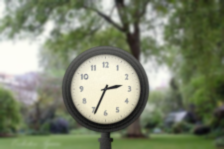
2:34
